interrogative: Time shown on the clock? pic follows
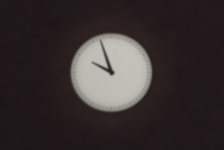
9:57
